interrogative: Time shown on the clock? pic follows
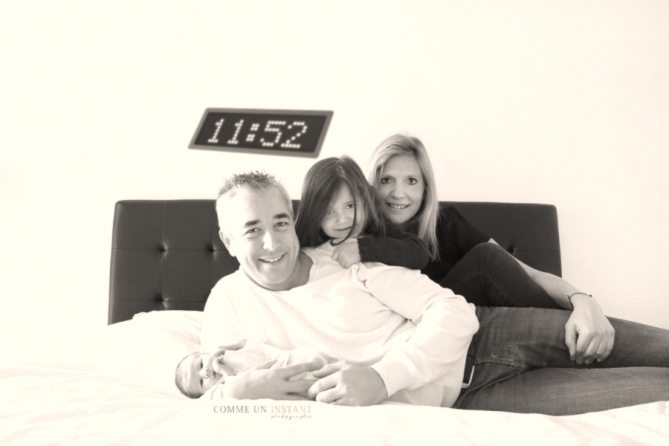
11:52
